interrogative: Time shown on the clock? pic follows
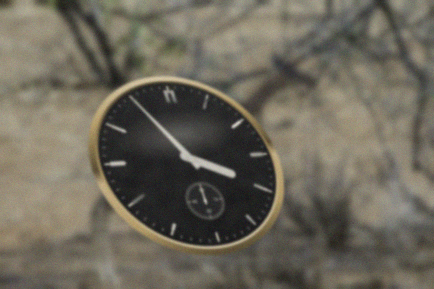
3:55
